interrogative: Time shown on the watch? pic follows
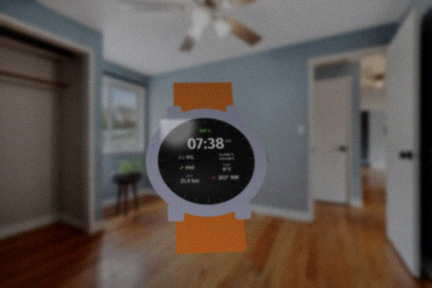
7:38
